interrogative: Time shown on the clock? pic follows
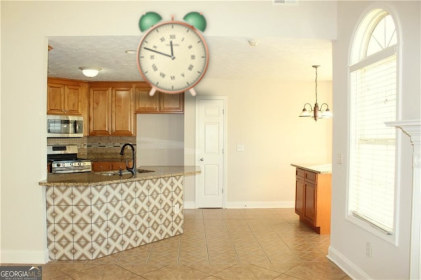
11:48
